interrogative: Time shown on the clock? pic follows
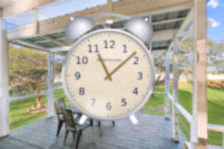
11:08
